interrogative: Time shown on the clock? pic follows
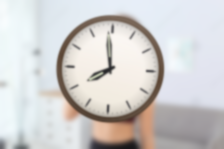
7:59
